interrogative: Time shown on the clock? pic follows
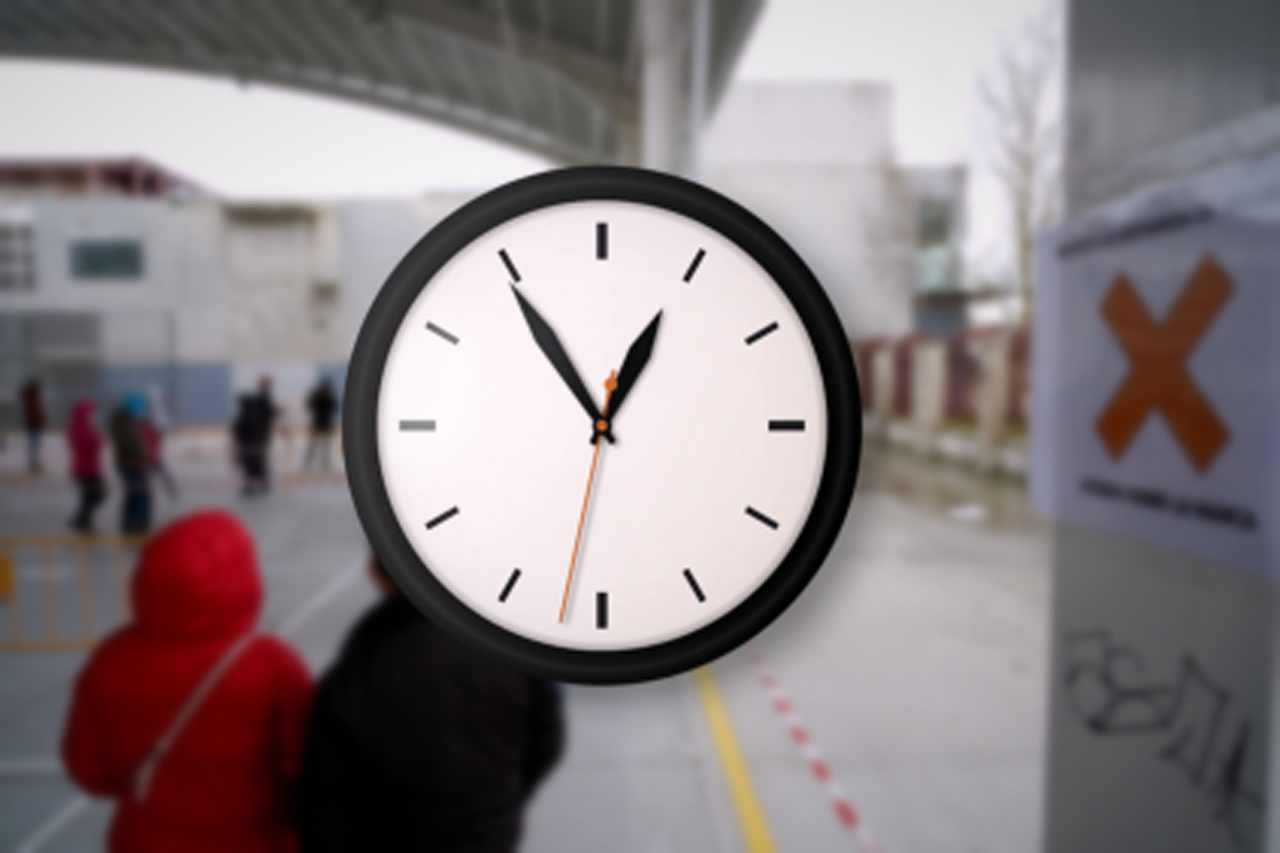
12:54:32
